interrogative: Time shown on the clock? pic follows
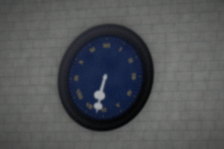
6:32
